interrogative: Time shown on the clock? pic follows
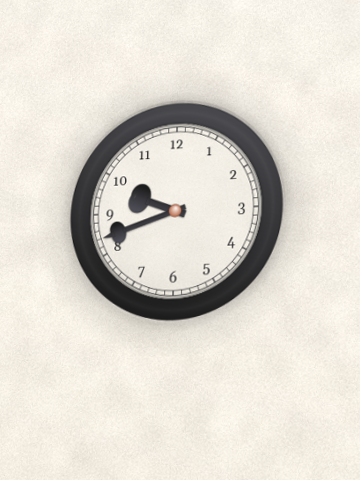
9:42
